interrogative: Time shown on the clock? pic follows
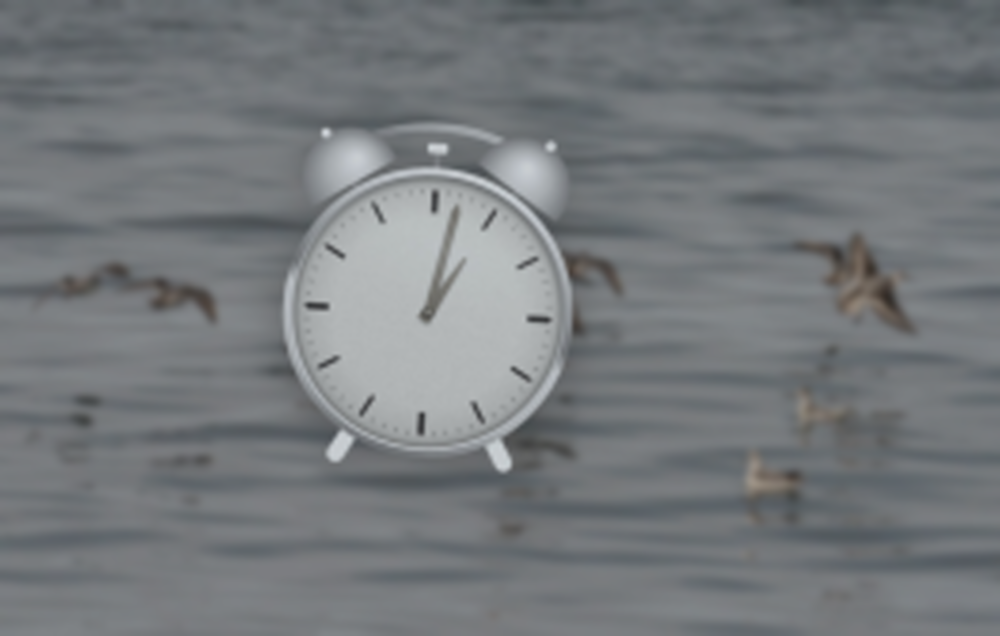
1:02
